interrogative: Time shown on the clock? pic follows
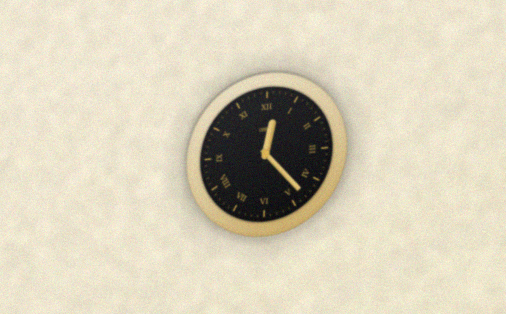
12:23
